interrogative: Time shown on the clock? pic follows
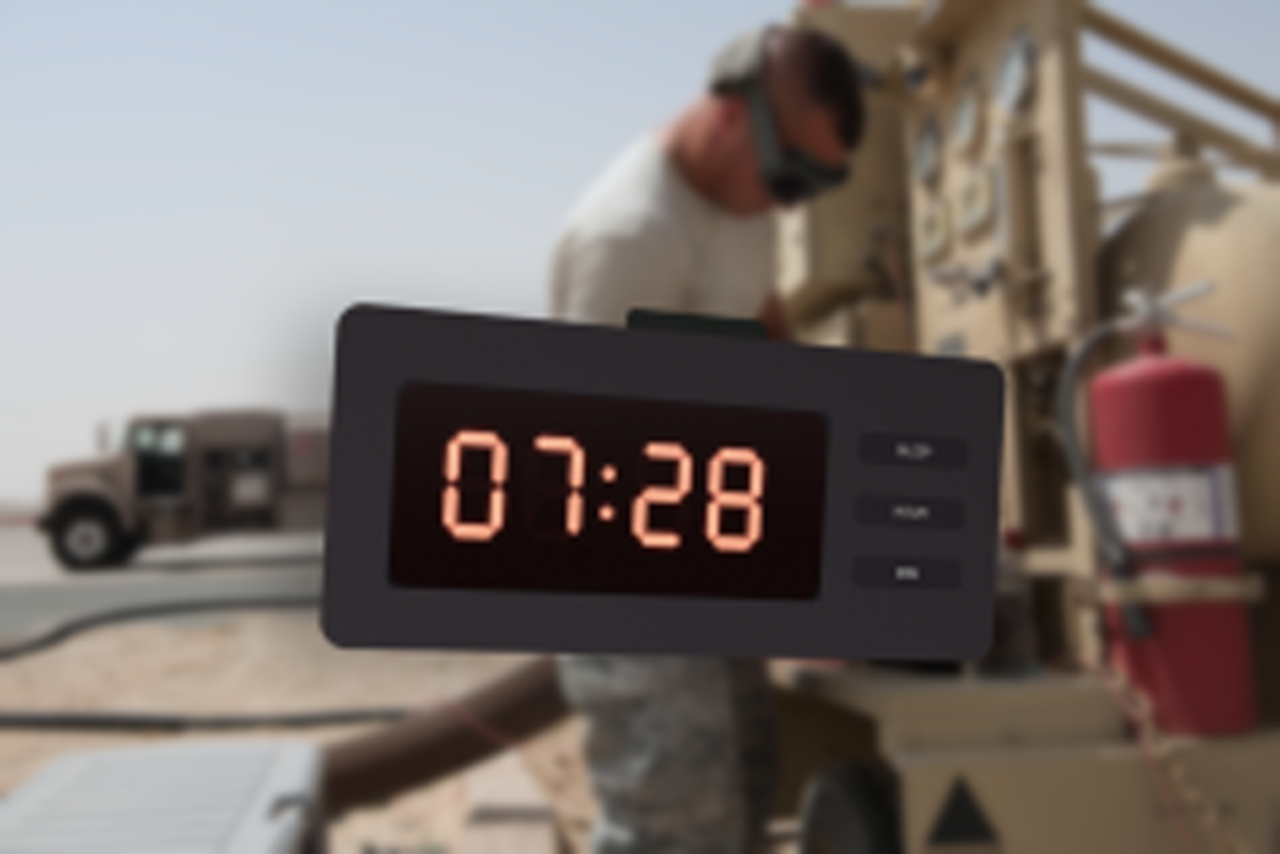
7:28
